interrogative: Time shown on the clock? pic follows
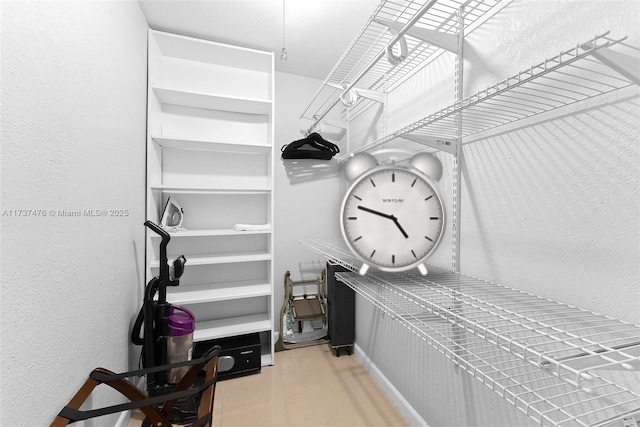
4:48
